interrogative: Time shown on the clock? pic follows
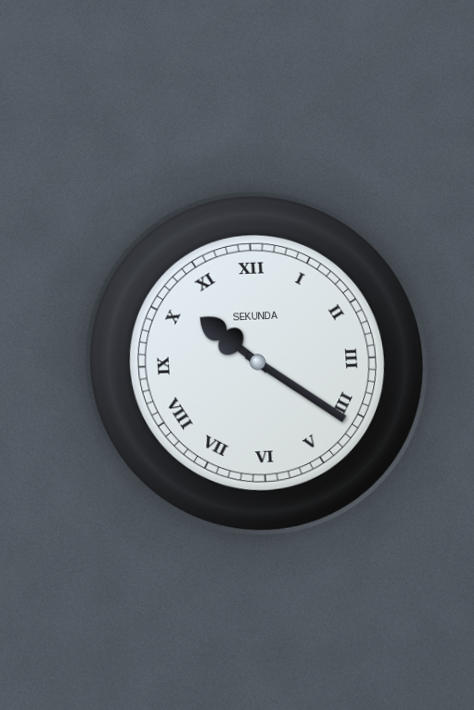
10:21
